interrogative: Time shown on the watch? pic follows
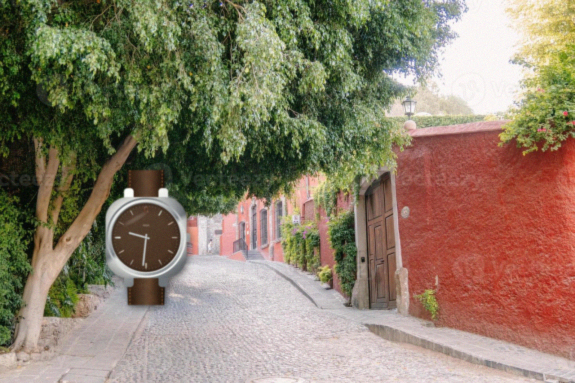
9:31
